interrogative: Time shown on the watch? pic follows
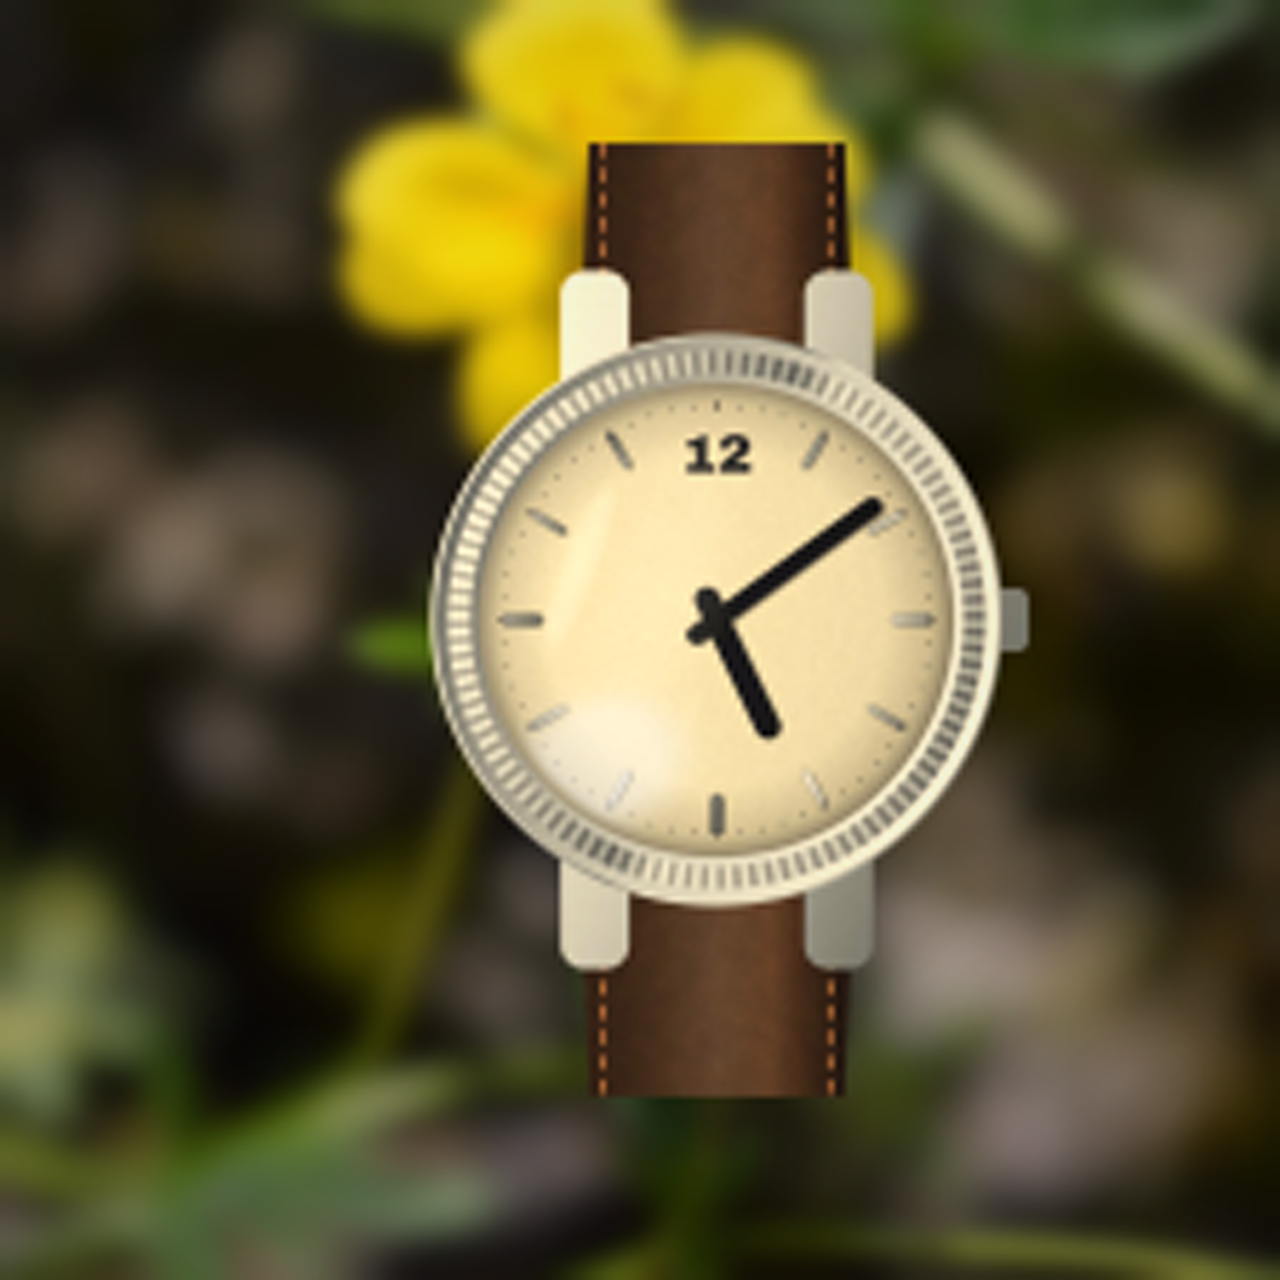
5:09
